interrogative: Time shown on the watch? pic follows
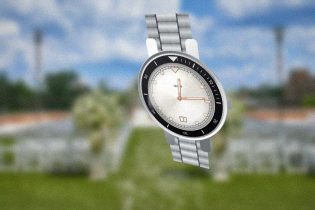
12:14
